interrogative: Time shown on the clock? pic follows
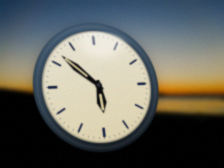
5:52
